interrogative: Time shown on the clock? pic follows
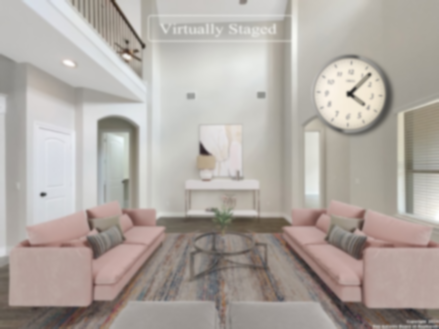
4:07
